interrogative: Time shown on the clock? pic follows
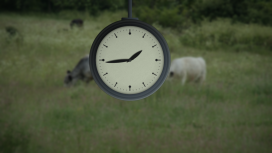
1:44
